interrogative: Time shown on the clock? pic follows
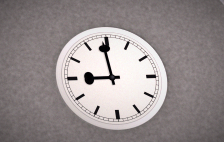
8:59
